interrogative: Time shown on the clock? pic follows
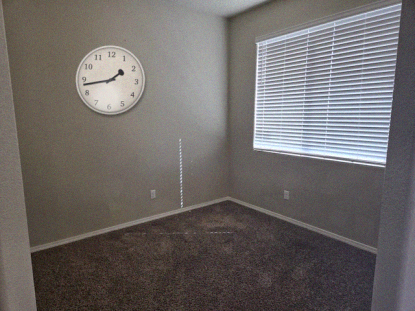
1:43
